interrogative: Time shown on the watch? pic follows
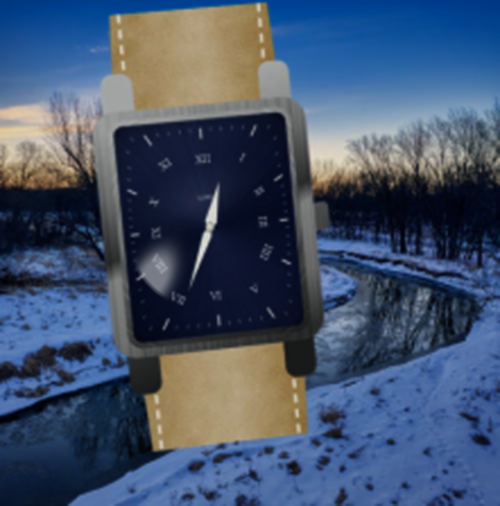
12:34
